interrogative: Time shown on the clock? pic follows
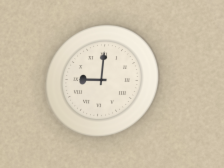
9:00
